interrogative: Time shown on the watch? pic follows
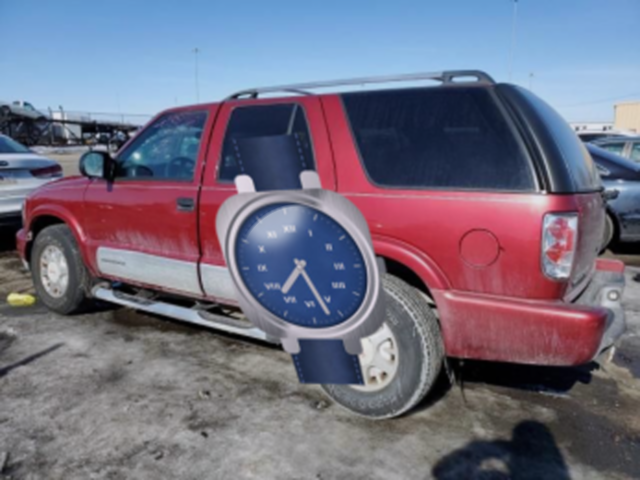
7:27
